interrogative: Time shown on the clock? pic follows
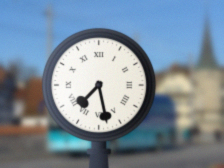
7:28
